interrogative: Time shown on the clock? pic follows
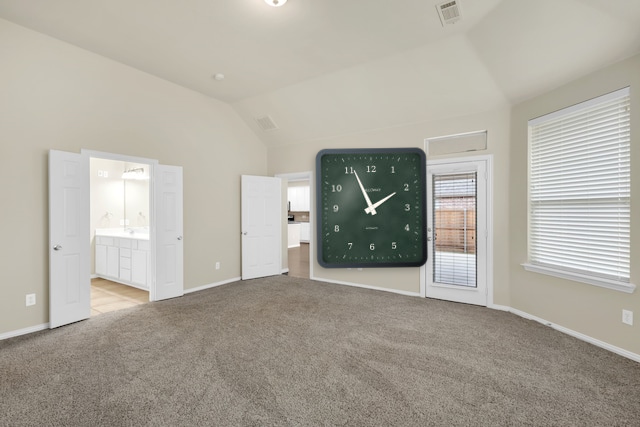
1:56
